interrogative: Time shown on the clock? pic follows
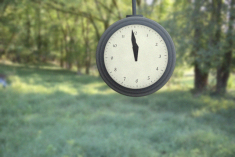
11:59
